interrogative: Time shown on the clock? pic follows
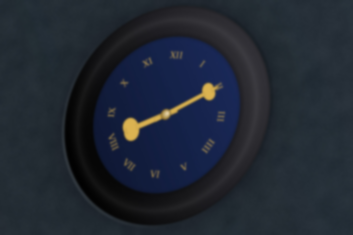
8:10
